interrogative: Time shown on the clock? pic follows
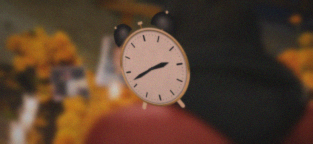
2:42
